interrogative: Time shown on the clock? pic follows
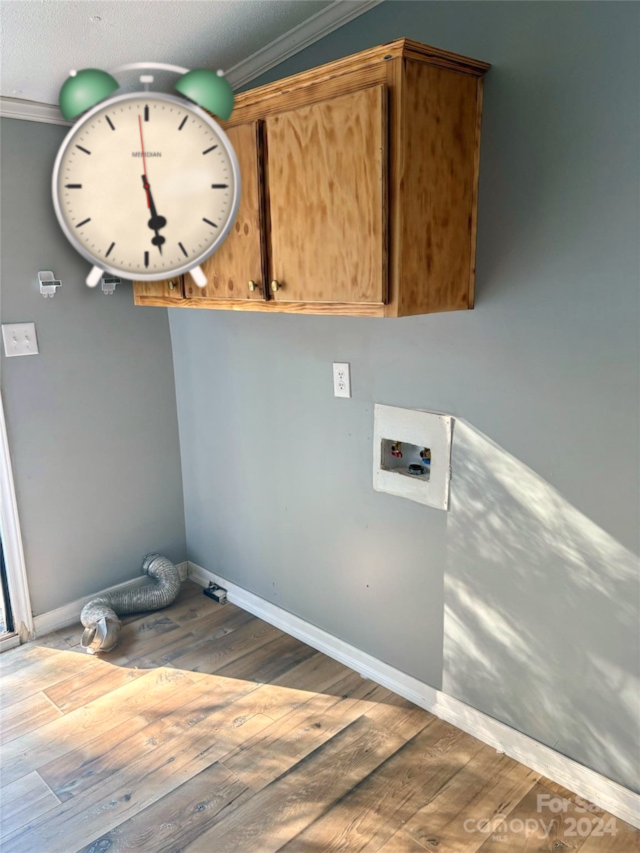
5:27:59
